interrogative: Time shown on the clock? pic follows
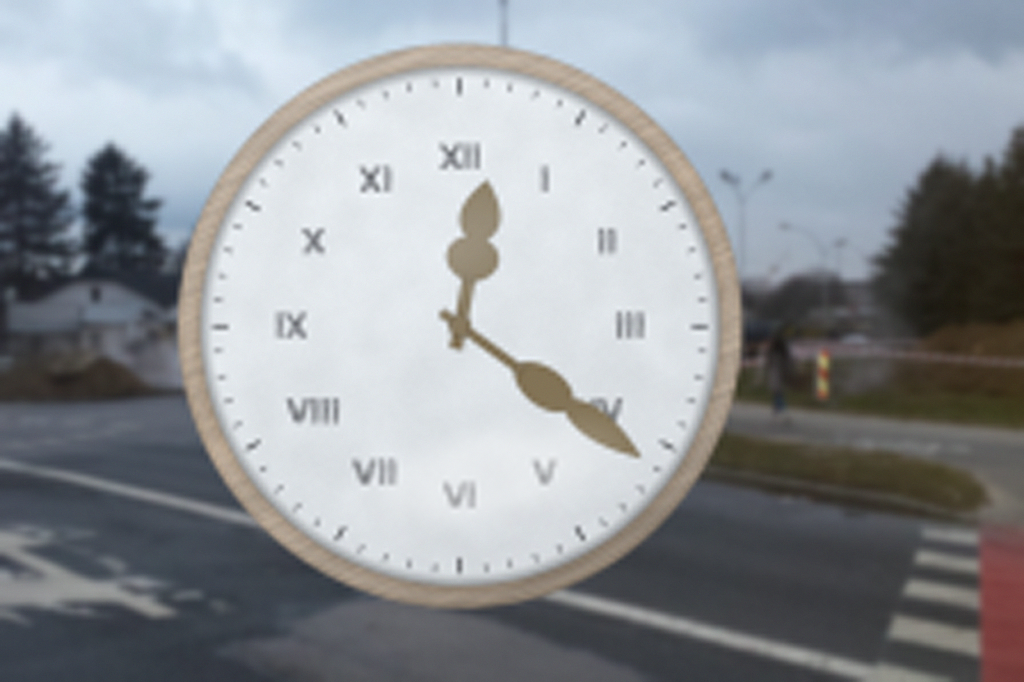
12:21
